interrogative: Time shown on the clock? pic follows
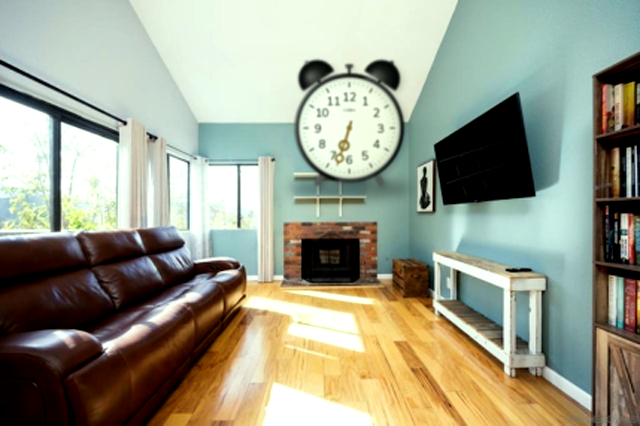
6:33
